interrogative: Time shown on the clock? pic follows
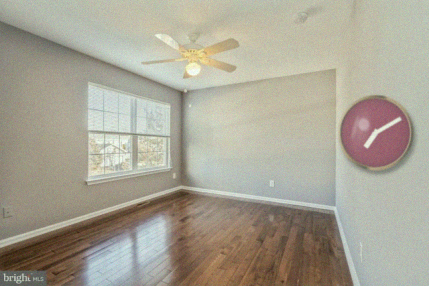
7:10
